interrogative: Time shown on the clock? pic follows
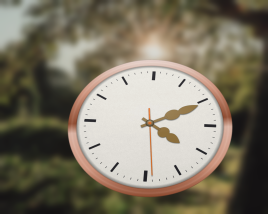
4:10:29
